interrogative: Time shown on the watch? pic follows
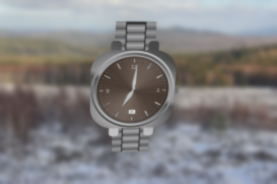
7:01
